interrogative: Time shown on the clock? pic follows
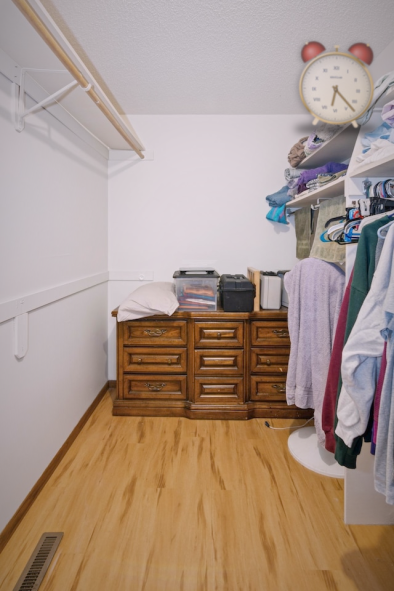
6:23
